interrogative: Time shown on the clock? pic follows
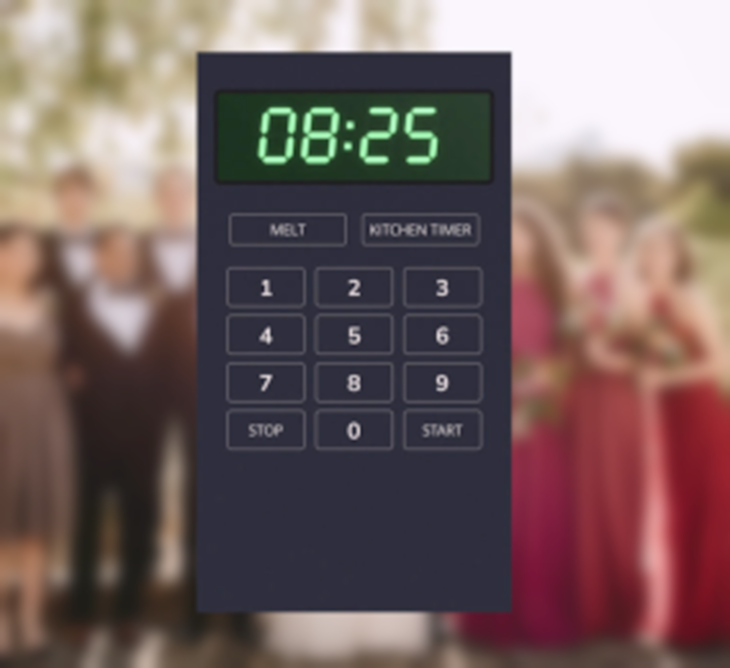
8:25
